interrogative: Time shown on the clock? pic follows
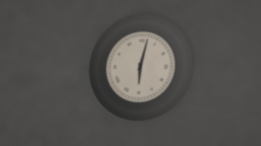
6:02
